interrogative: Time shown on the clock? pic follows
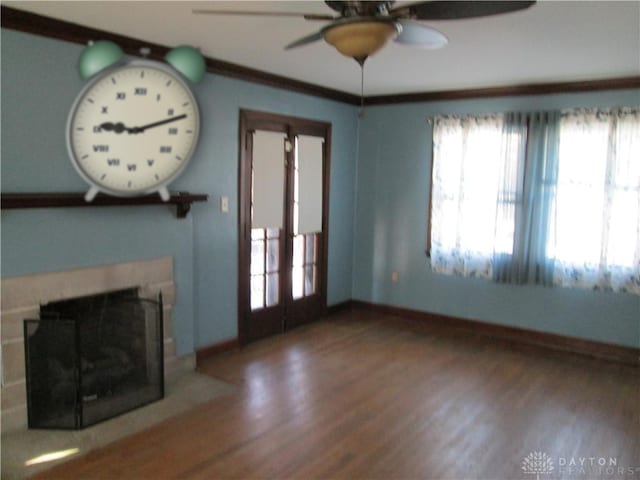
9:12
